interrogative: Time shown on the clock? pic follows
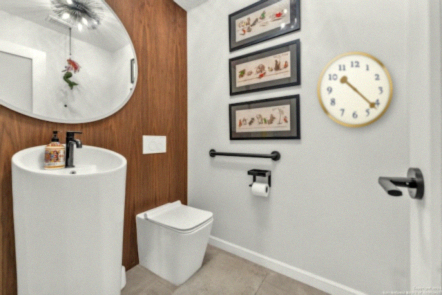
10:22
